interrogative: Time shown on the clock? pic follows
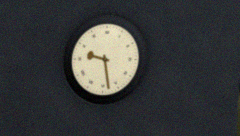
9:28
